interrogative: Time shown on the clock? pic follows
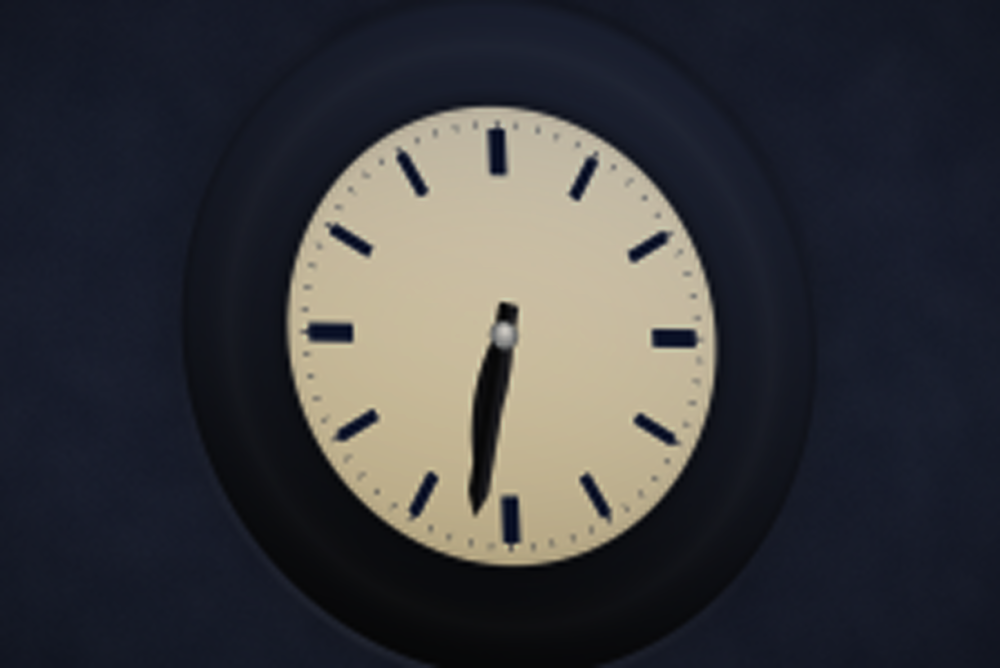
6:32
